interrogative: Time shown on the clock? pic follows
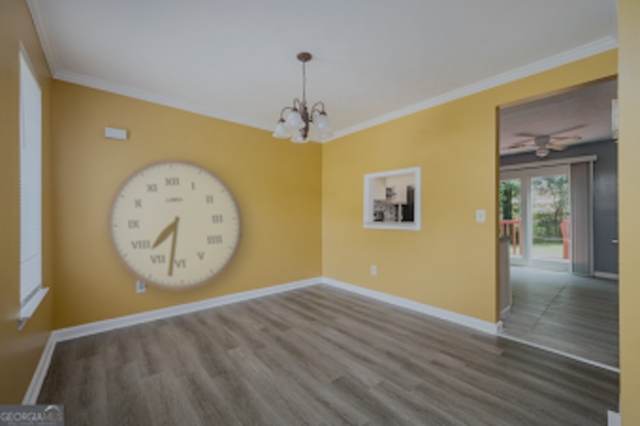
7:32
